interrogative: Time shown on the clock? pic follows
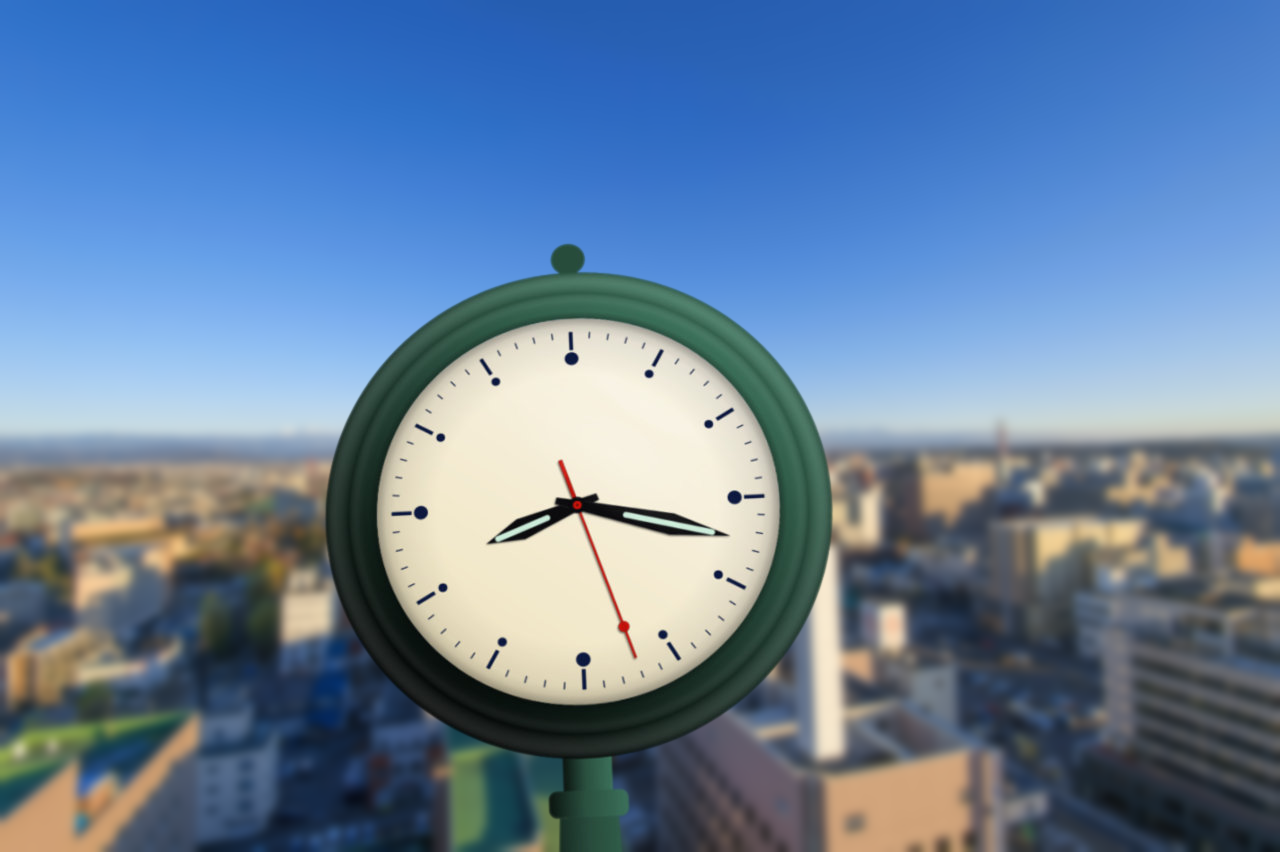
8:17:27
